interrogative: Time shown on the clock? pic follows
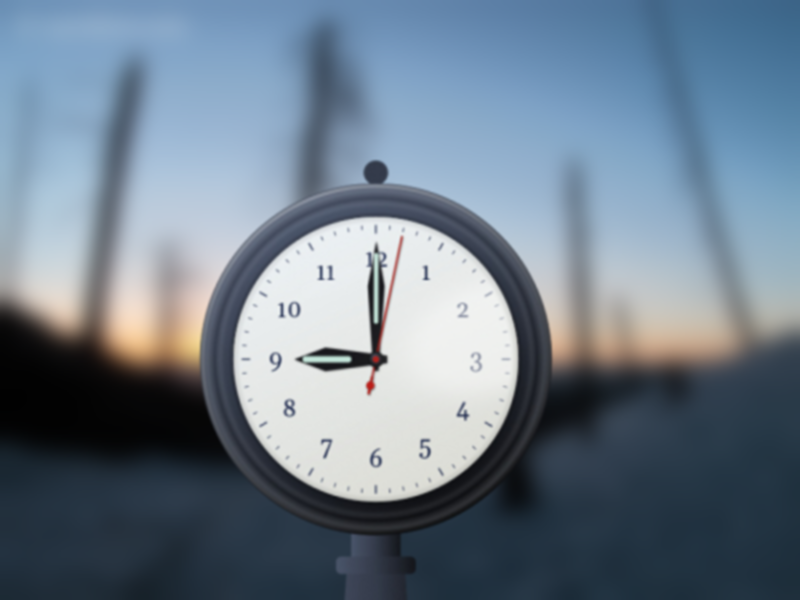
9:00:02
